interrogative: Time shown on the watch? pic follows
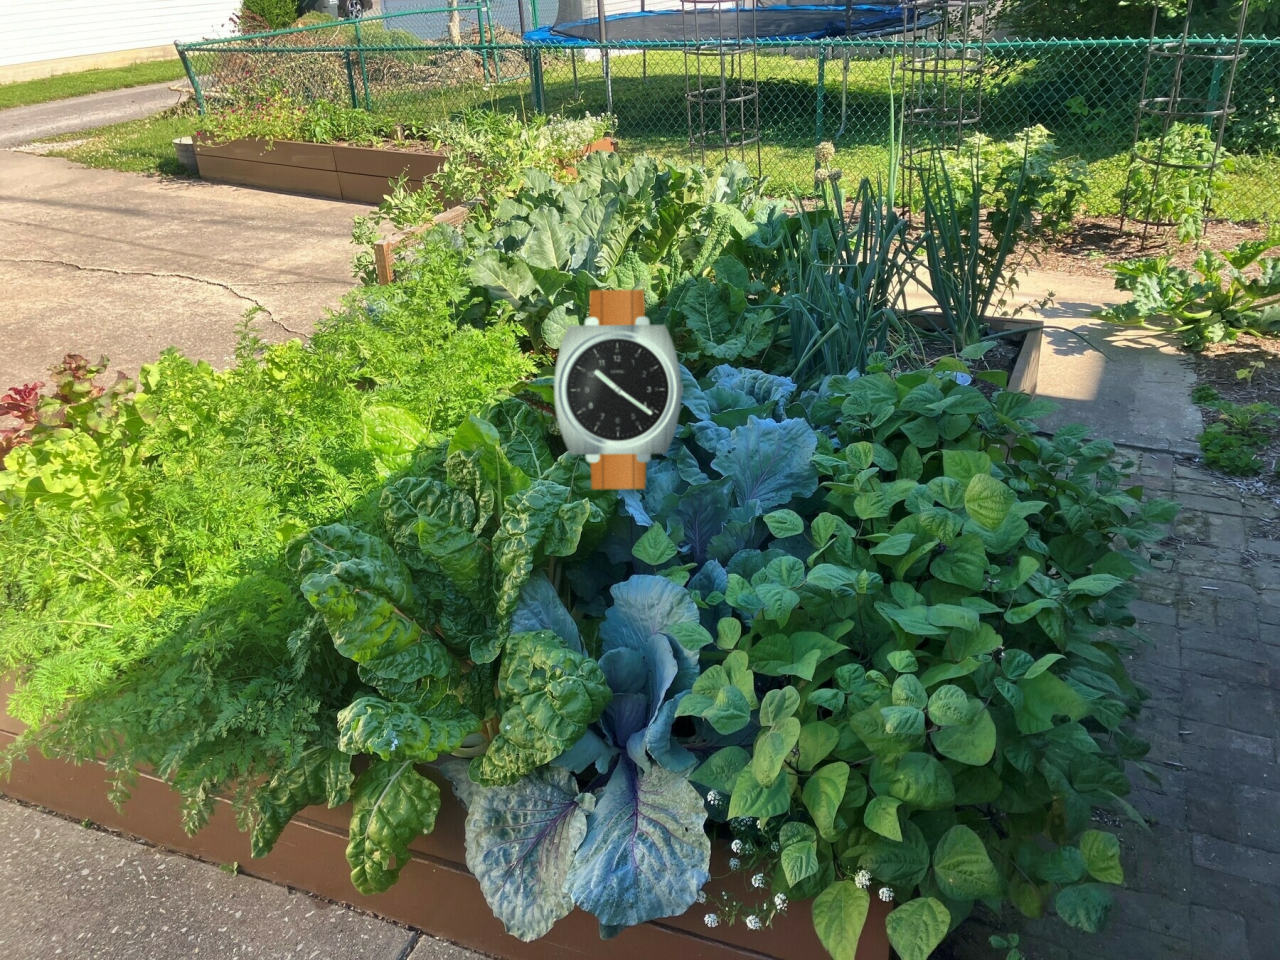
10:21
